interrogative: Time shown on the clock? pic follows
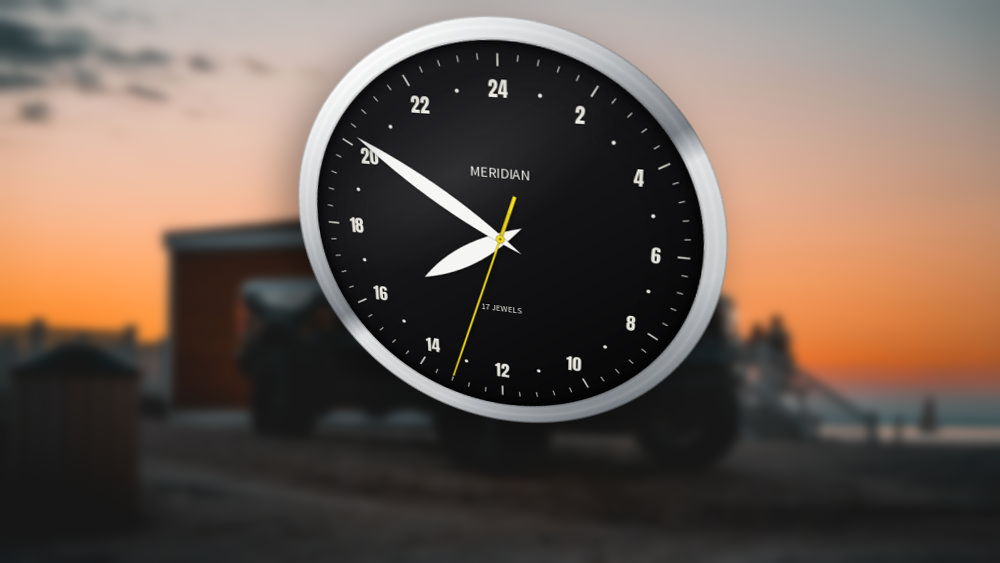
15:50:33
